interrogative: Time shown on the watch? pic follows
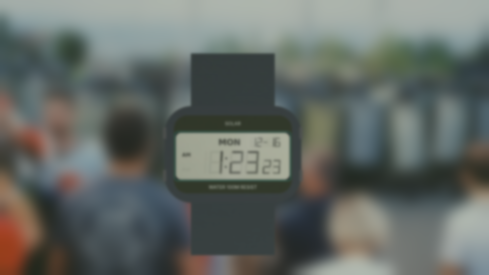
1:23:23
